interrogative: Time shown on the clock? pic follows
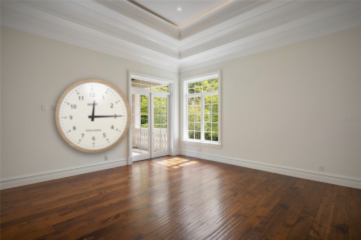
12:15
